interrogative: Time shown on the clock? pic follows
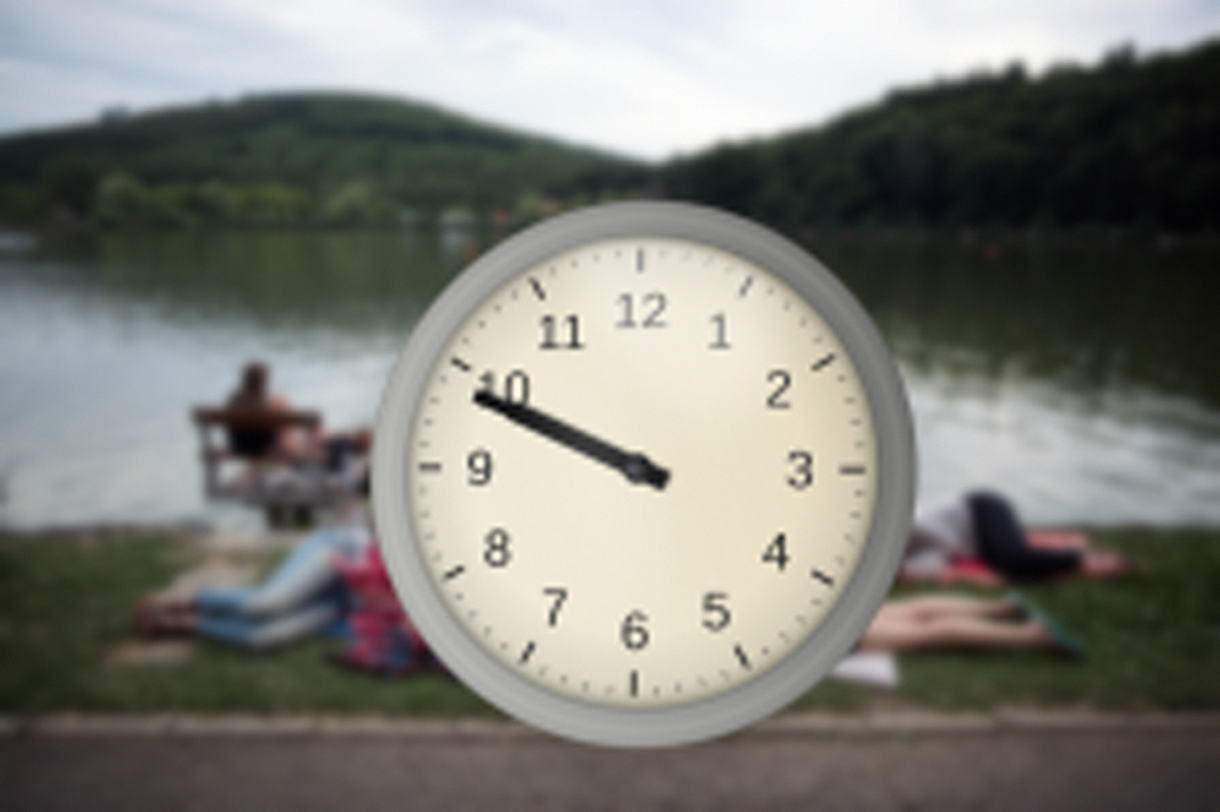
9:49
